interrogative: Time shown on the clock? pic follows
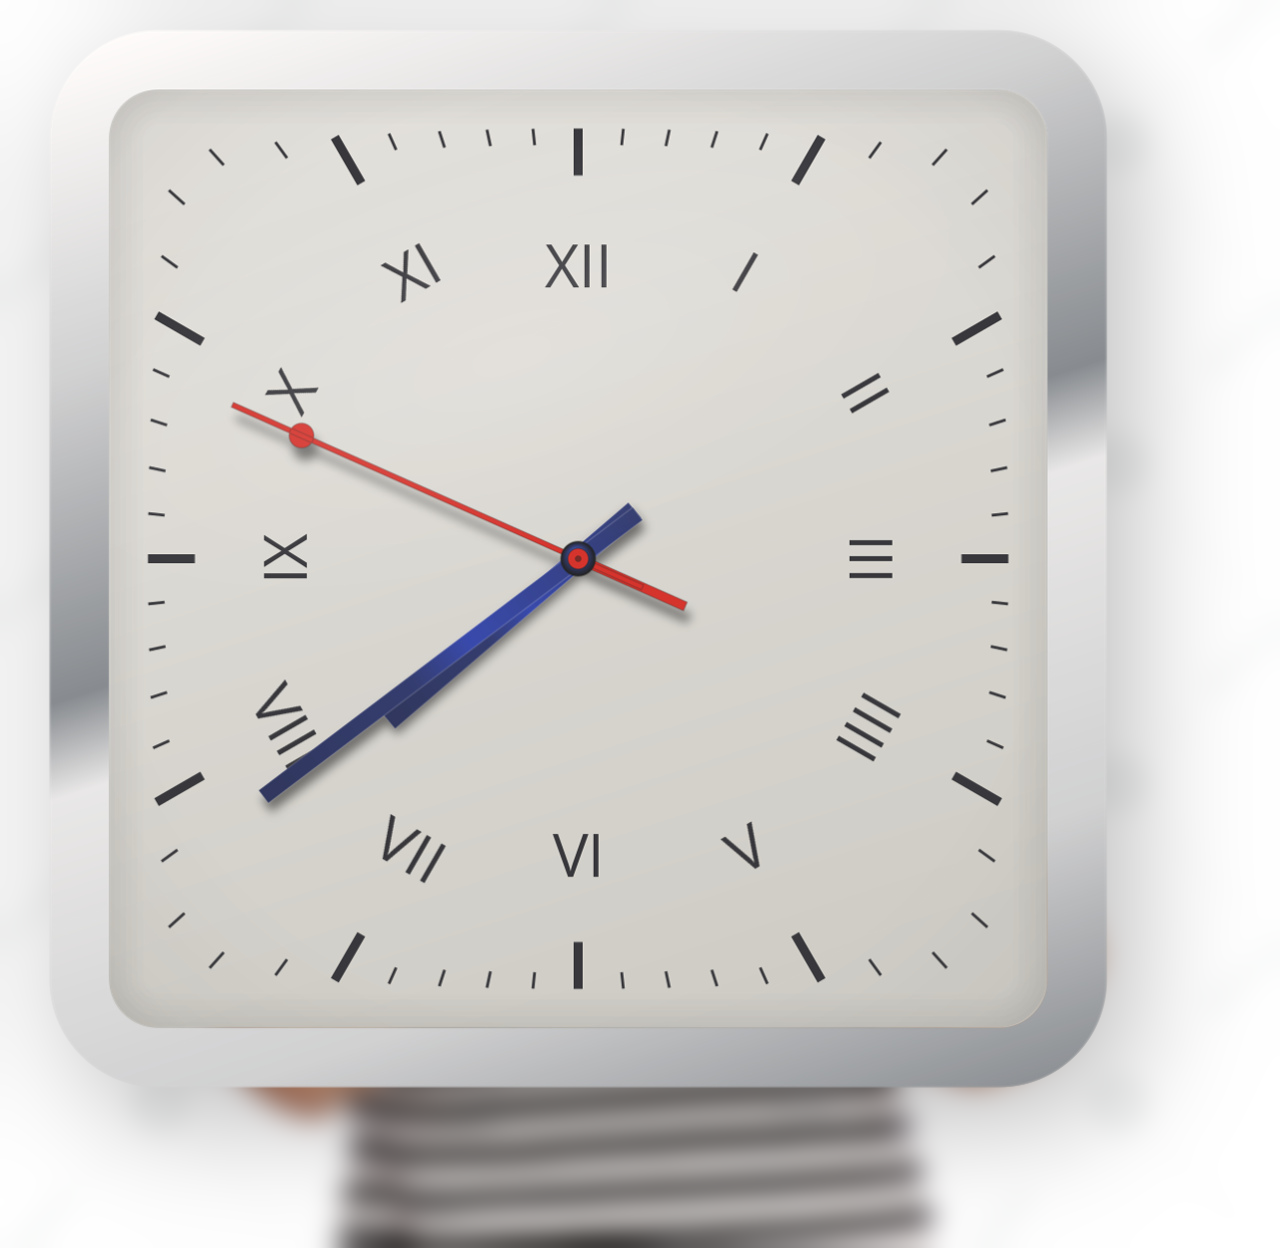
7:38:49
